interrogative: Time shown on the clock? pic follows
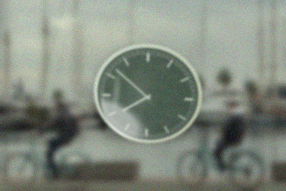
7:52
